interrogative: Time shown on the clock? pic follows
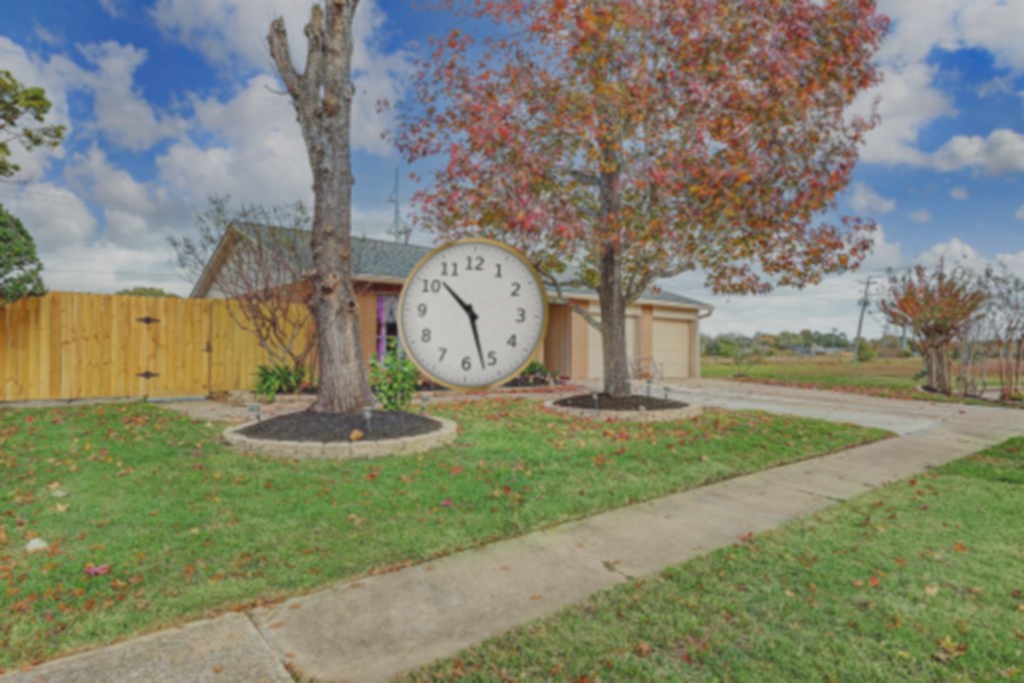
10:27
